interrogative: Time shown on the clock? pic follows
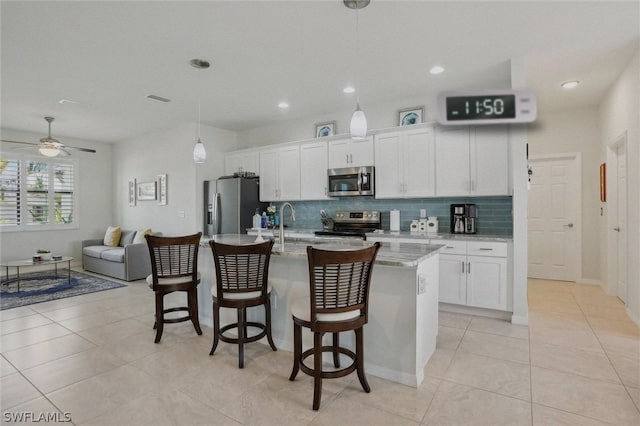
11:50
